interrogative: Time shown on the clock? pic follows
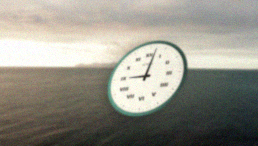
9:02
